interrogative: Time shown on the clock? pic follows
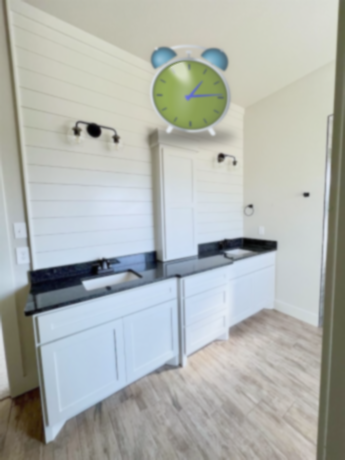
1:14
